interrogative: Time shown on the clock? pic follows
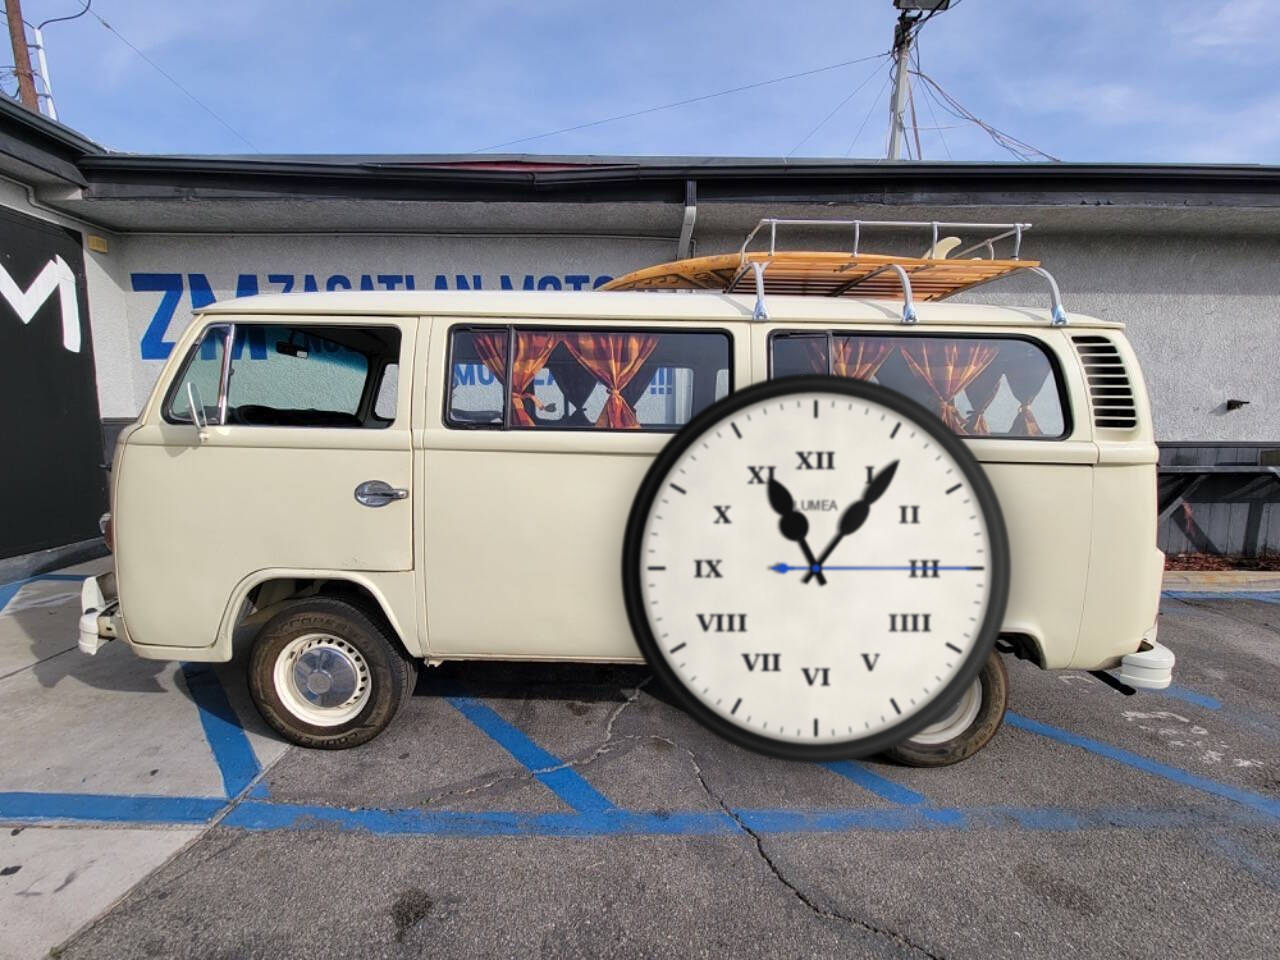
11:06:15
